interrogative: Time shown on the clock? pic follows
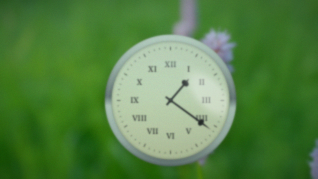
1:21
